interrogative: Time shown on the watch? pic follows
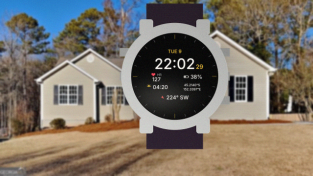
22:02
